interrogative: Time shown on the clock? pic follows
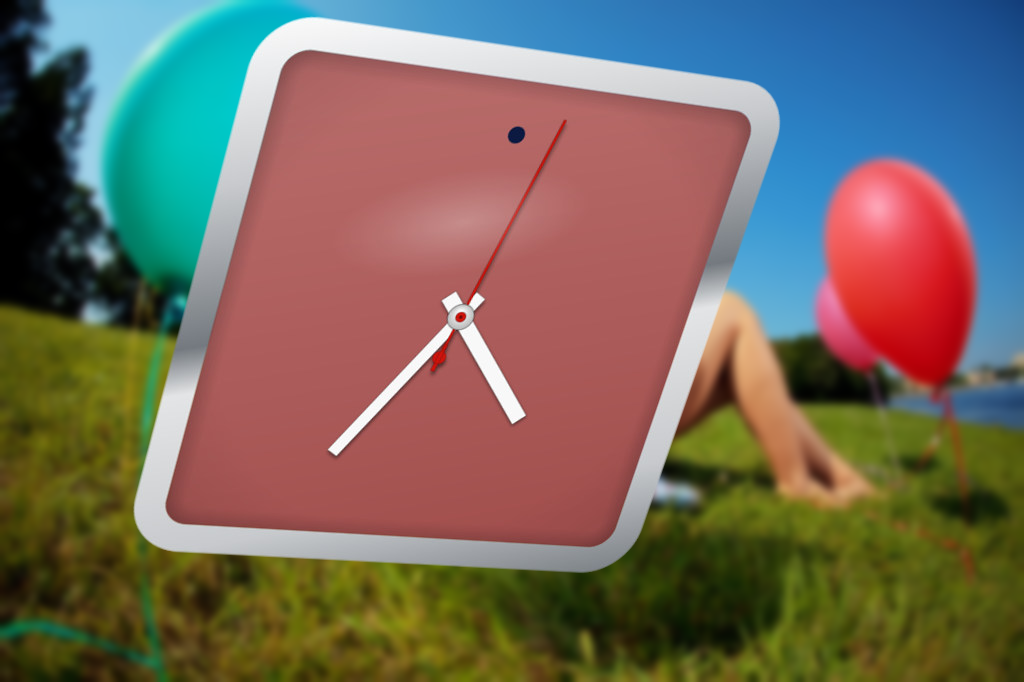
4:35:02
